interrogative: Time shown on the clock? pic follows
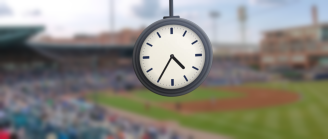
4:35
